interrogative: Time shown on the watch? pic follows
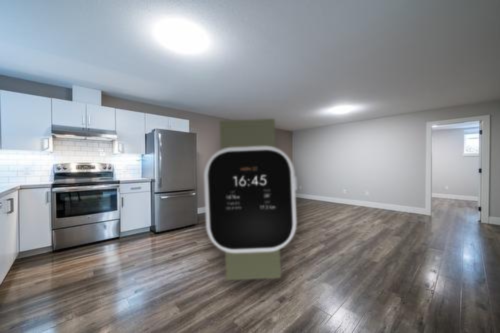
16:45
